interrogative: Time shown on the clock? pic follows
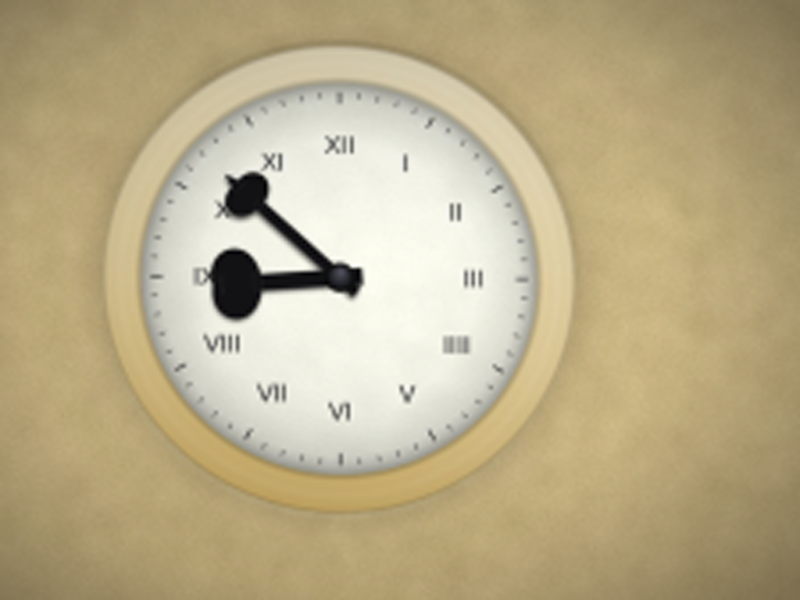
8:52
